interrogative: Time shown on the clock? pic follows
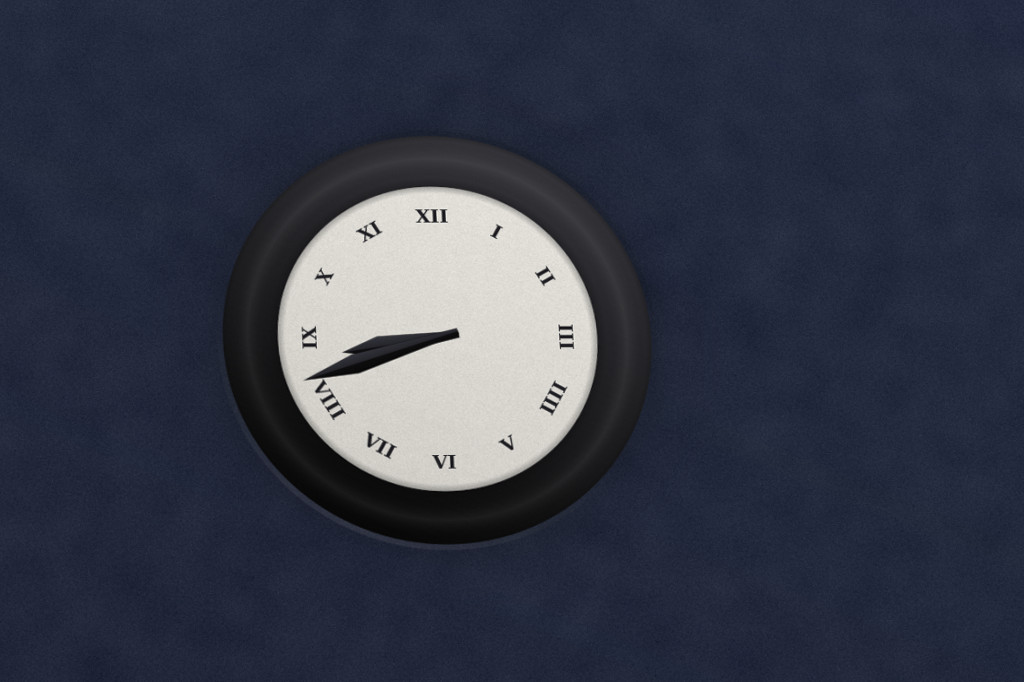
8:42
